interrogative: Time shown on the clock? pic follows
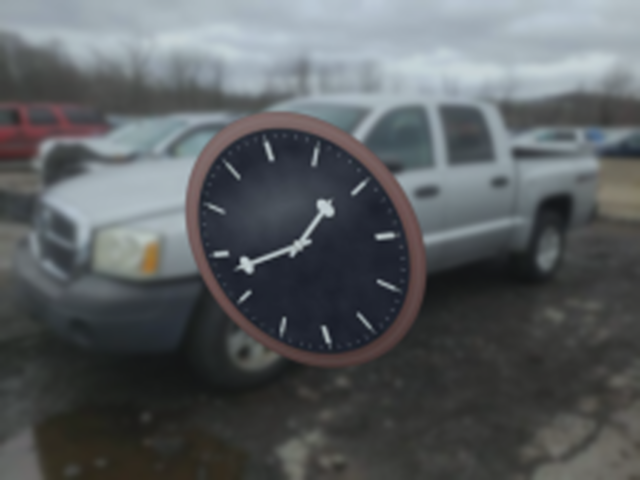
1:43
